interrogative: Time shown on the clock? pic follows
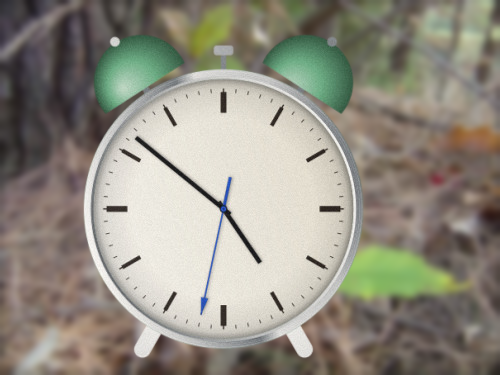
4:51:32
